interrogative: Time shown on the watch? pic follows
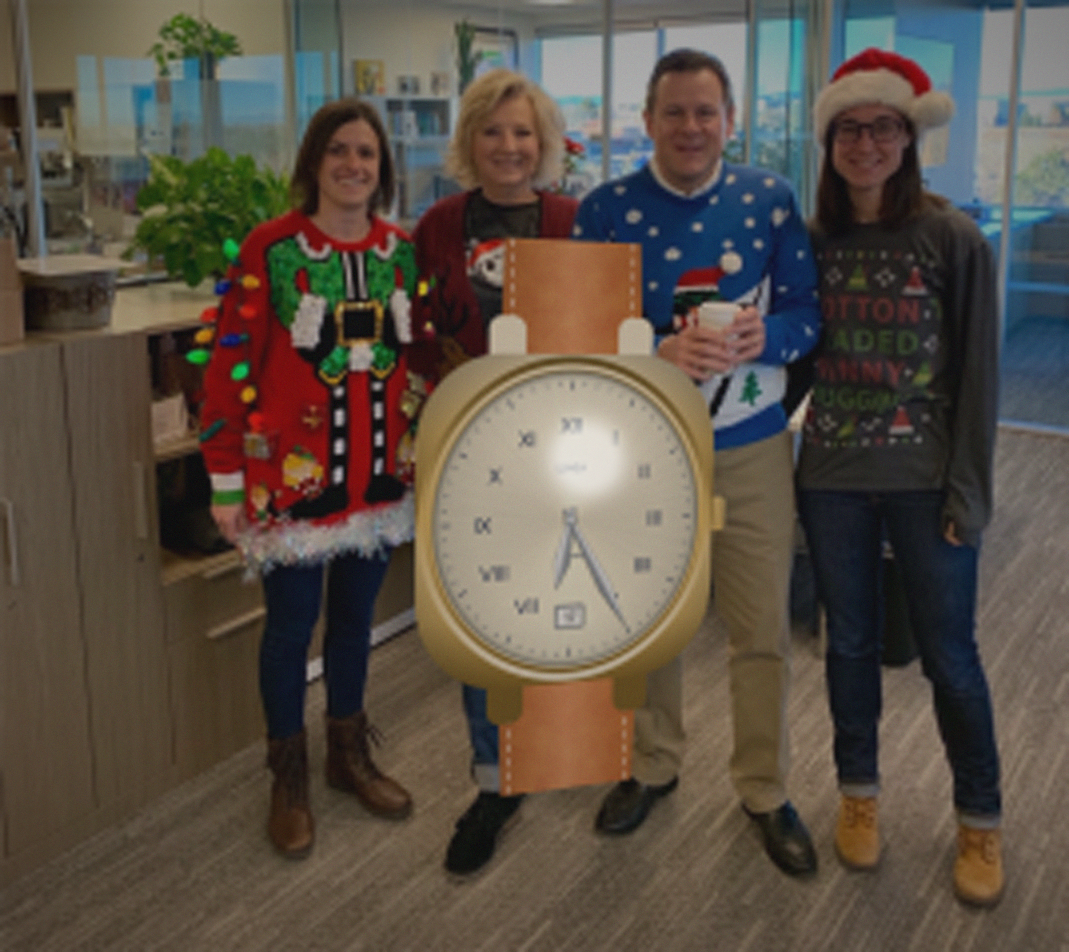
6:25
